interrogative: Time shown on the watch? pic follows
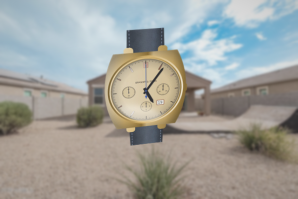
5:06
